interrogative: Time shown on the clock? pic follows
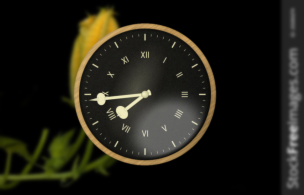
7:44
